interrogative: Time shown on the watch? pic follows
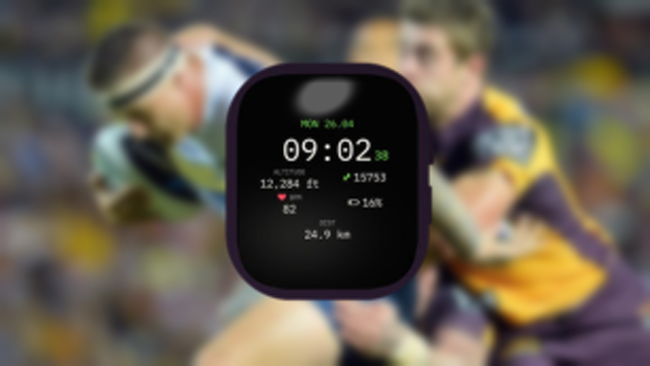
9:02
